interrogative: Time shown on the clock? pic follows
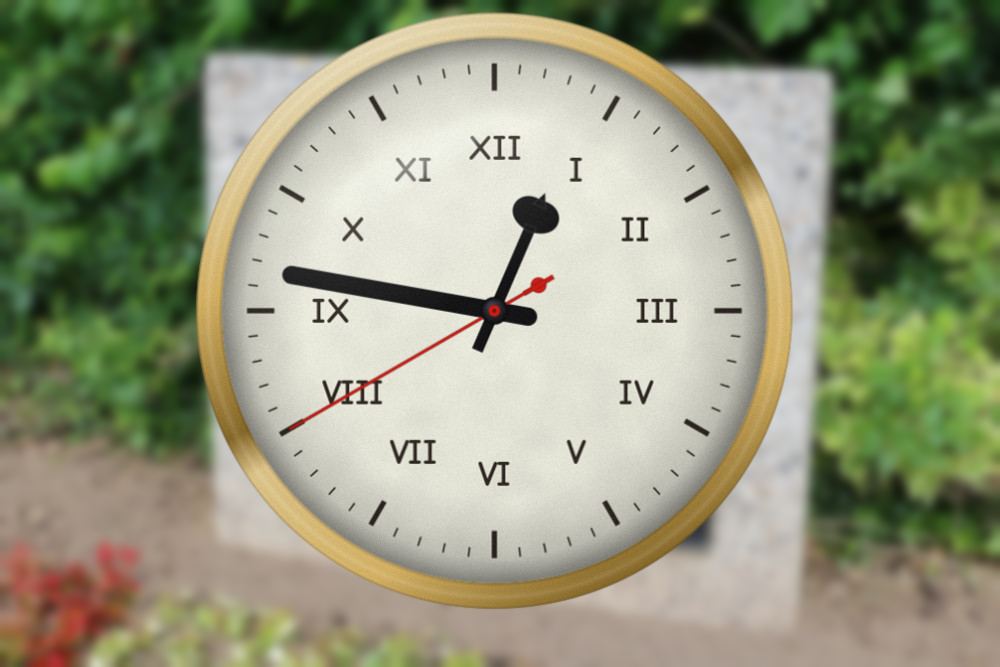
12:46:40
